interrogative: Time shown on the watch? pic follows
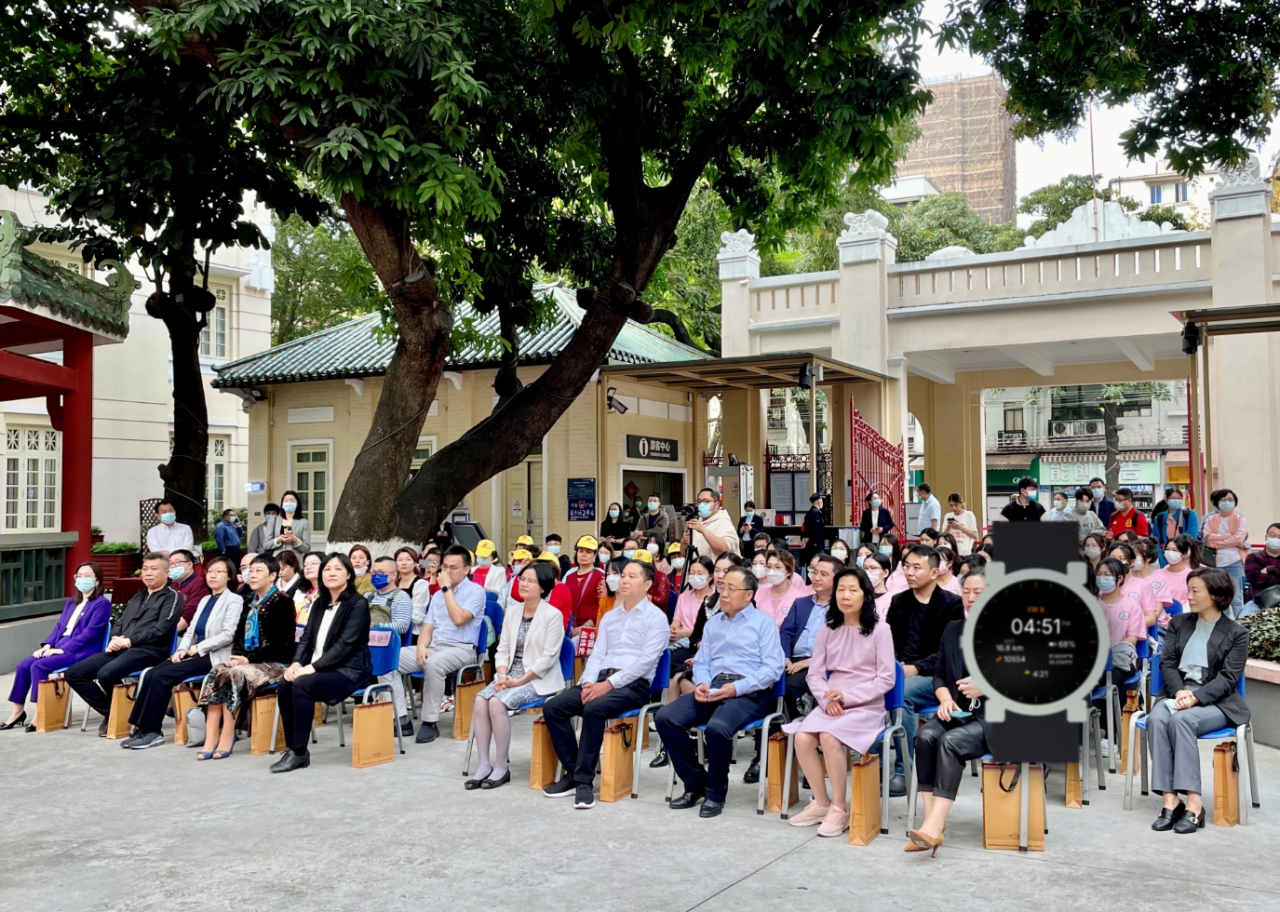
4:51
